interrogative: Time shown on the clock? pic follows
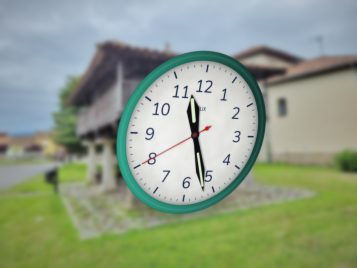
11:26:40
